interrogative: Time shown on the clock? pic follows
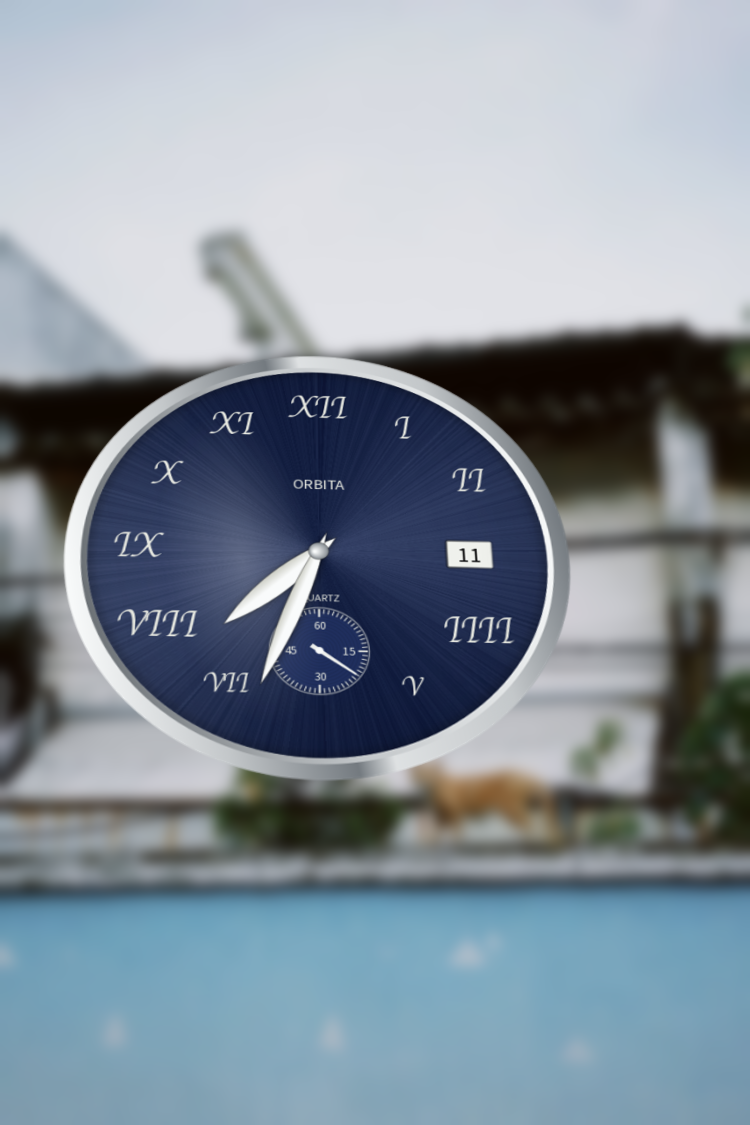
7:33:21
